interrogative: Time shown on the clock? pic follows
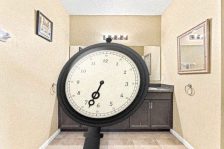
6:33
